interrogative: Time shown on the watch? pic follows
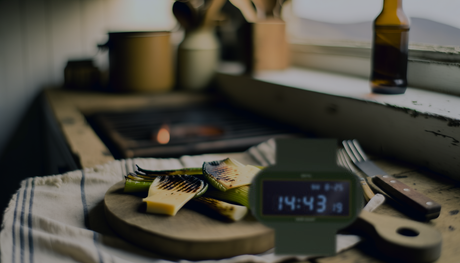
14:43
